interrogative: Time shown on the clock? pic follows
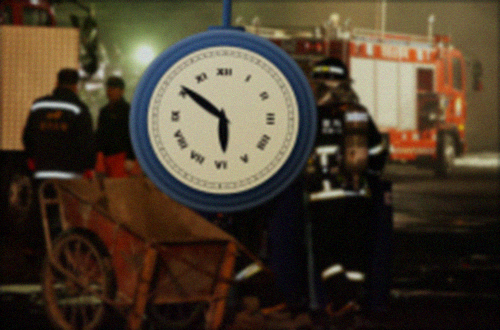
5:51
